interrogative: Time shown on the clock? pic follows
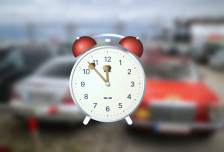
11:53
